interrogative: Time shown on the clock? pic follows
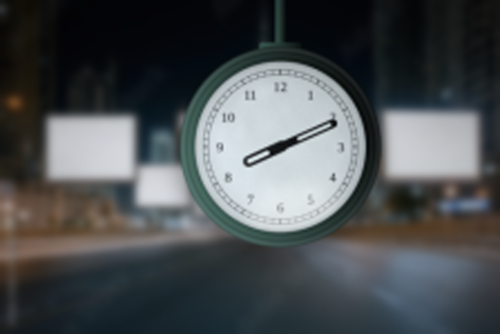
8:11
